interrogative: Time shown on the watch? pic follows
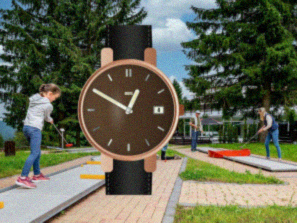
12:50
